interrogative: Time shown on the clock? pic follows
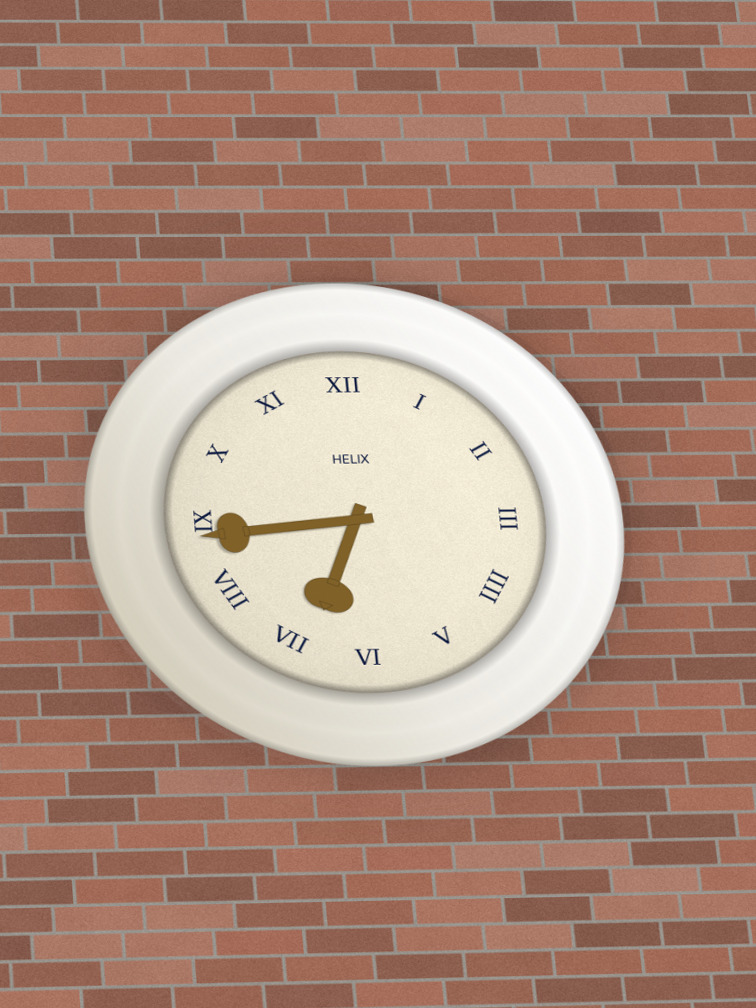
6:44
